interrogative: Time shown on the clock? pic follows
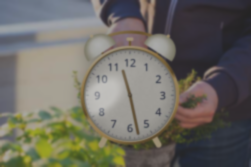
11:28
